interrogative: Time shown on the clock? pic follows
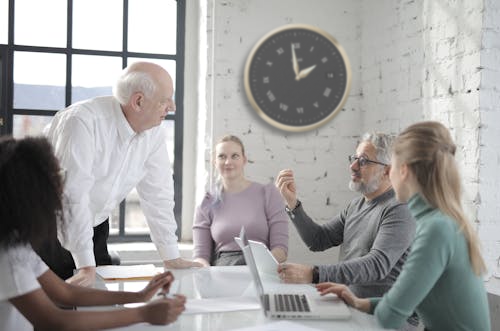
1:59
